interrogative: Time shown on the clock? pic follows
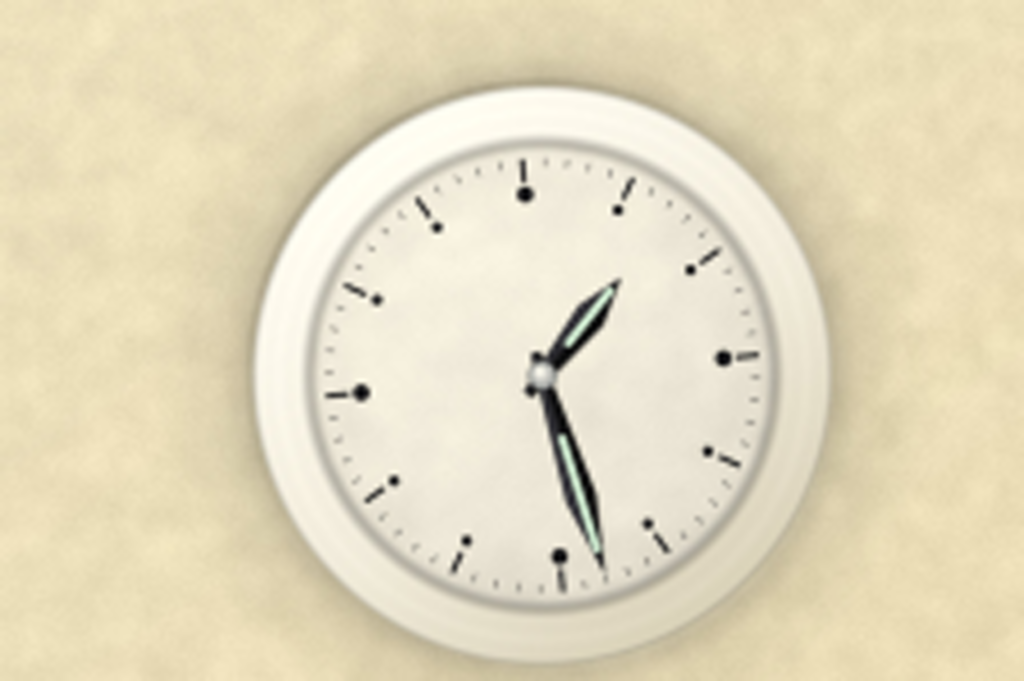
1:28
